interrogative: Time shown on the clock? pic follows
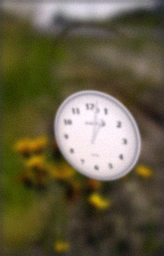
1:02
